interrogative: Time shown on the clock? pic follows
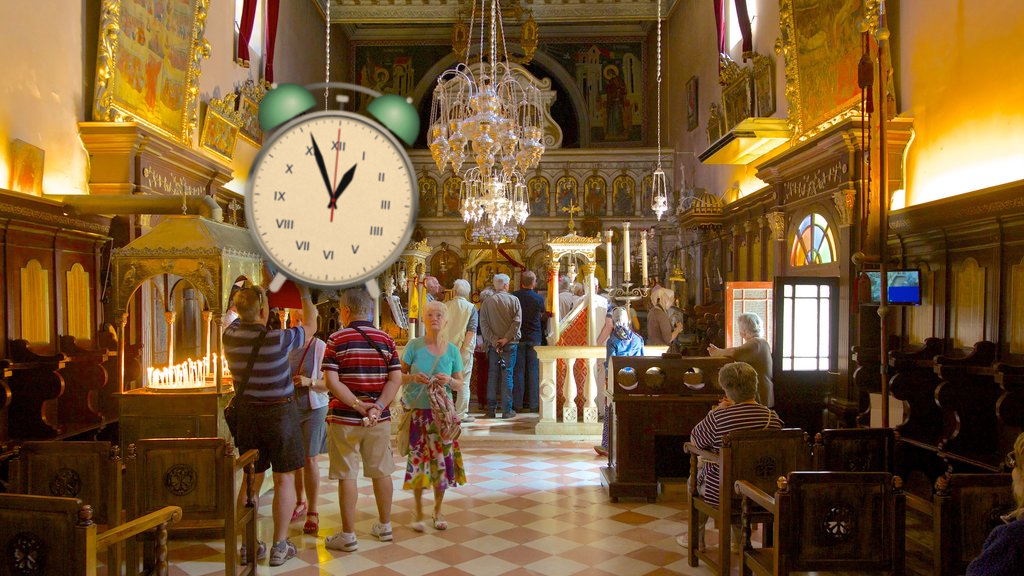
12:56:00
